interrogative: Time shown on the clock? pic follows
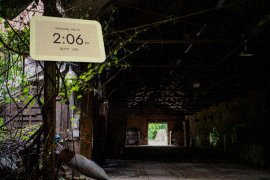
2:06
